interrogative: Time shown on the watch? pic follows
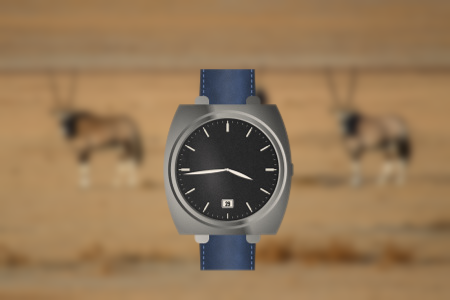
3:44
